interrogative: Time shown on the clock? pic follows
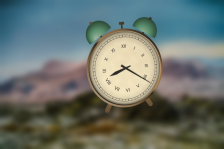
8:21
